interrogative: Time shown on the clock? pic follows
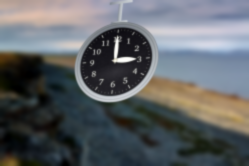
3:00
